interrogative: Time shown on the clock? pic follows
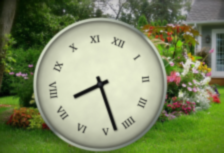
7:23
